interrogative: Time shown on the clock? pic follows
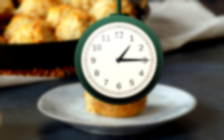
1:15
